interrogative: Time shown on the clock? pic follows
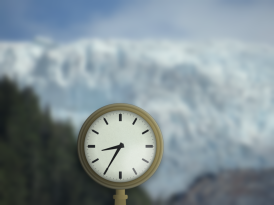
8:35
